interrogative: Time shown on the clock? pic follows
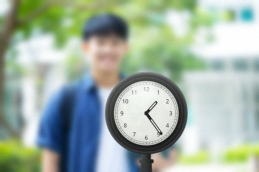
1:24
